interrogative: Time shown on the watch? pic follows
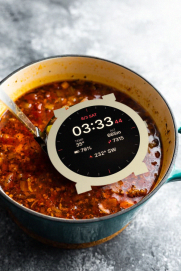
3:33
